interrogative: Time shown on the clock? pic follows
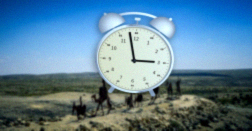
2:58
